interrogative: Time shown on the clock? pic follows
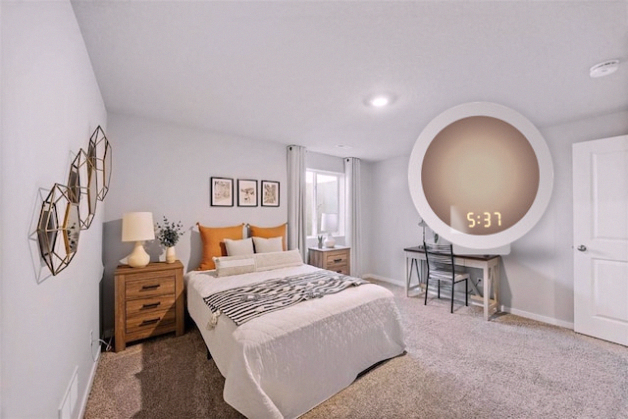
5:37
